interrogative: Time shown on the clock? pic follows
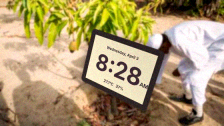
8:28
